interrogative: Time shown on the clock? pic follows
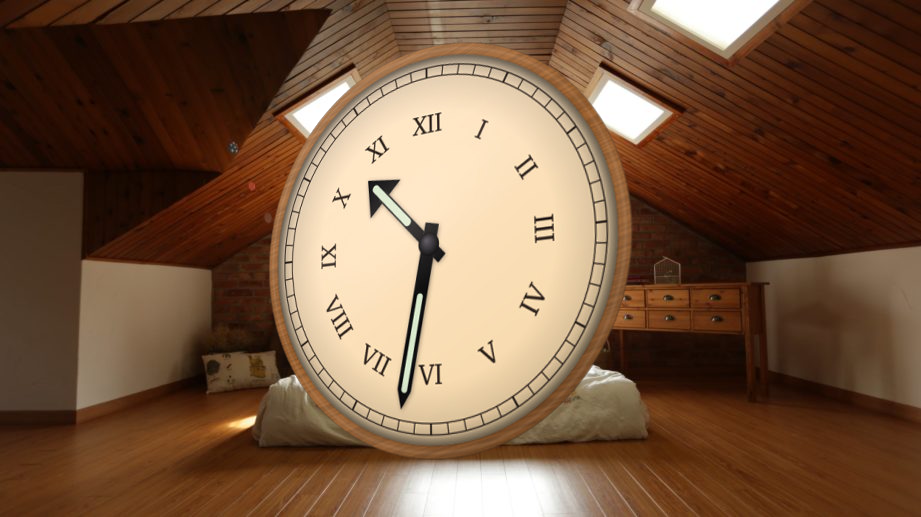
10:32
